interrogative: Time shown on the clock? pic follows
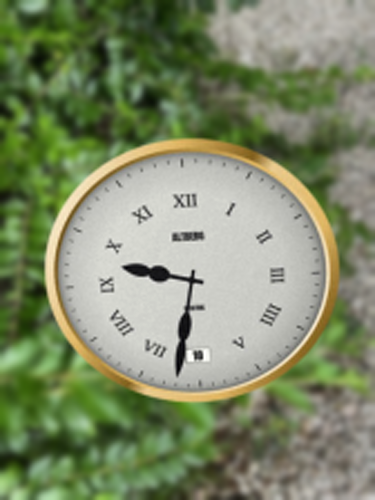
9:32
